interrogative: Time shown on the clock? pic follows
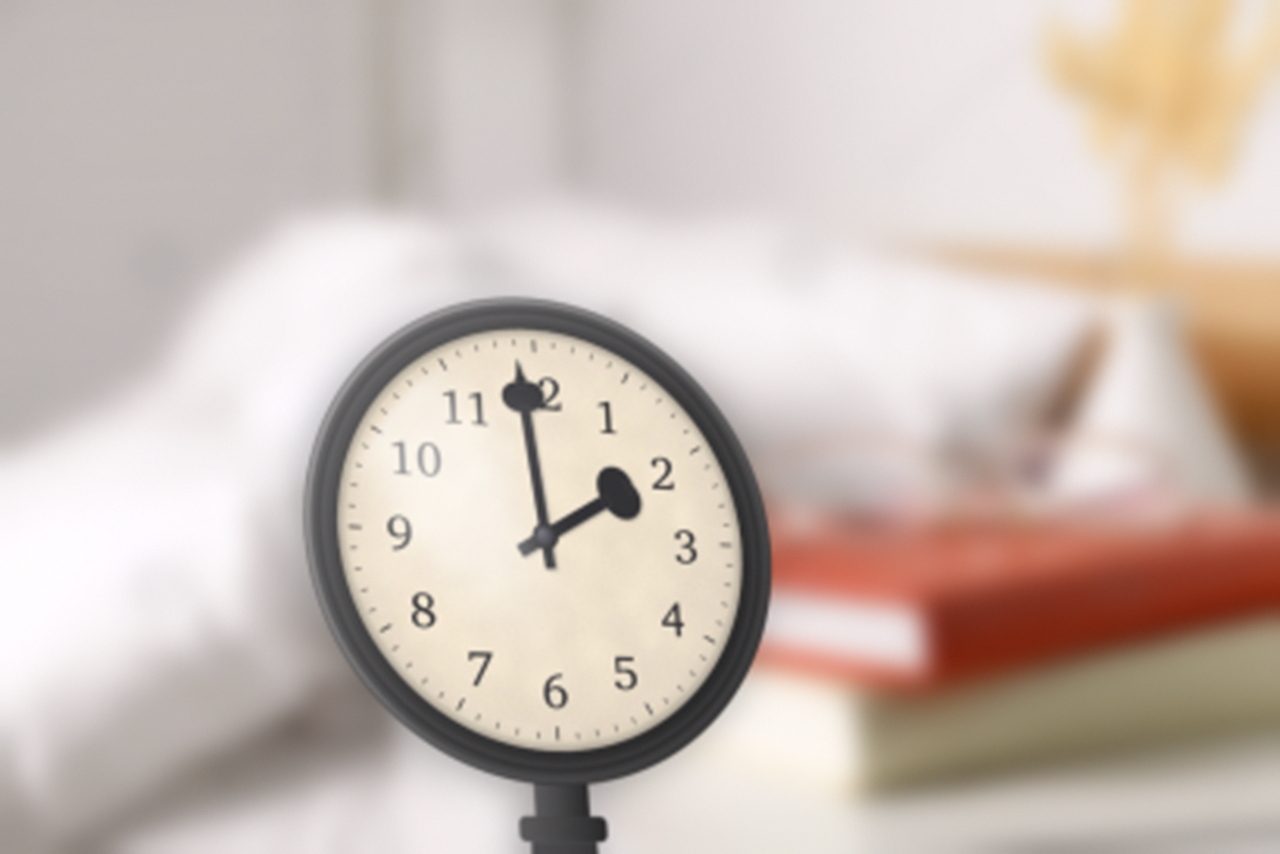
1:59
